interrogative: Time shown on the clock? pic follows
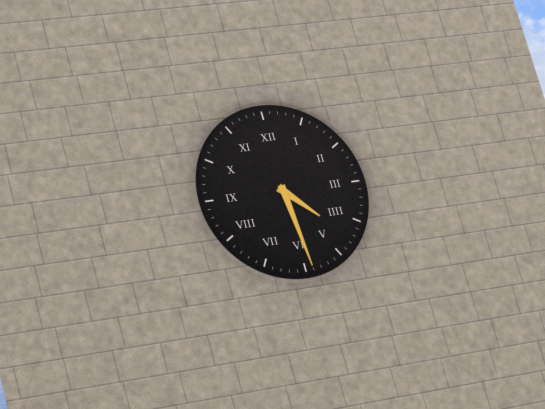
4:29
